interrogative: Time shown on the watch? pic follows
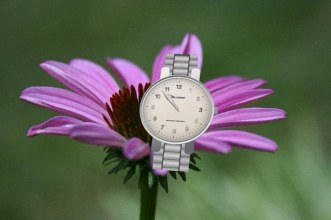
10:53
